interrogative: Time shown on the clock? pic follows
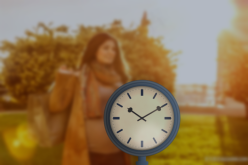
10:10
